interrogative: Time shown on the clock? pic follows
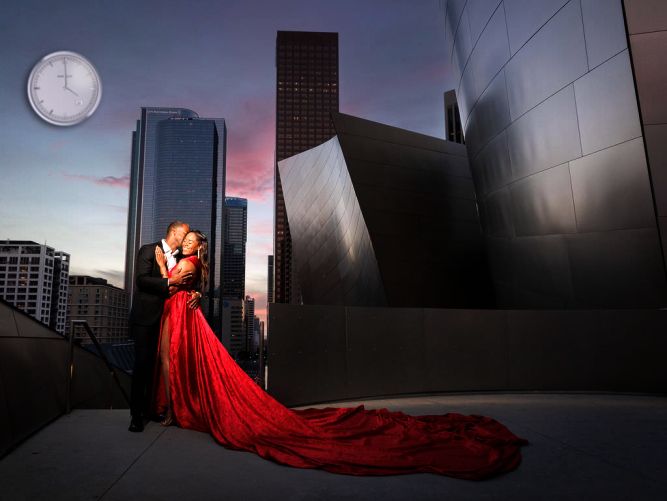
4:00
